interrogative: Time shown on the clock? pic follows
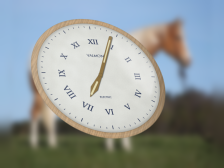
7:04
